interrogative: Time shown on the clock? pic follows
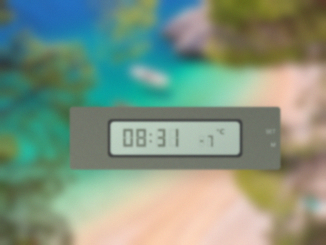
8:31
